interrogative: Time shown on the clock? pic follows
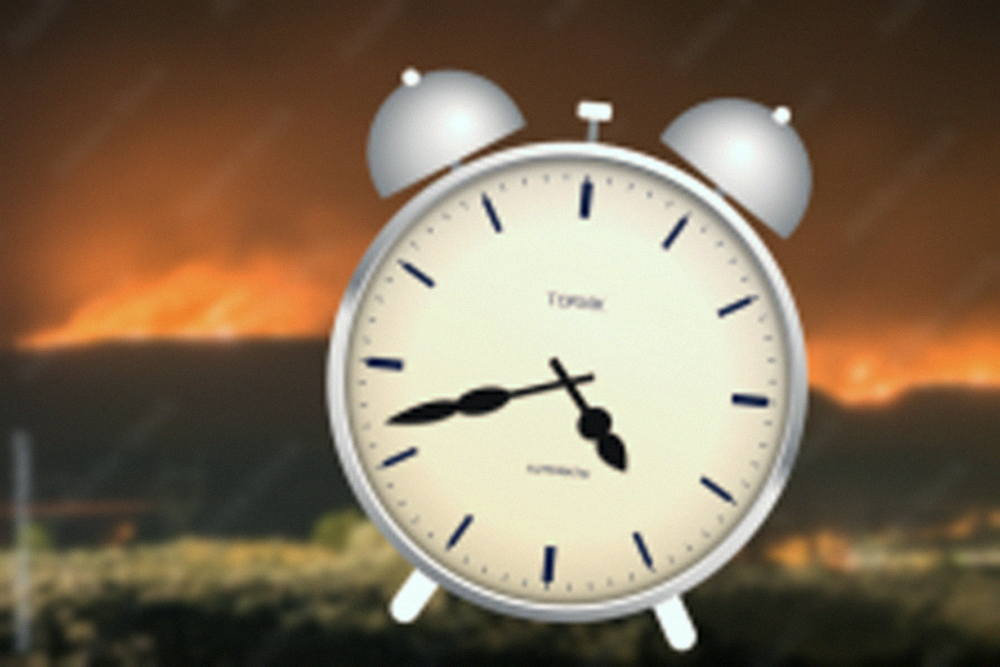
4:42
